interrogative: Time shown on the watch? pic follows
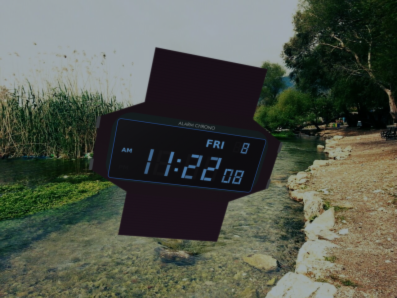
11:22:08
